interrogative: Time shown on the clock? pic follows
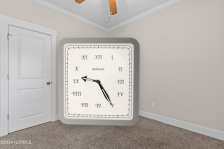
9:25
